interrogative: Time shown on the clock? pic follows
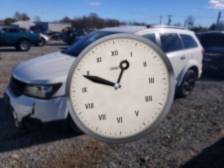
12:49
